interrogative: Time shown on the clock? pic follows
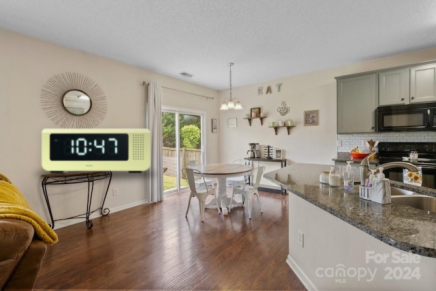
10:47
